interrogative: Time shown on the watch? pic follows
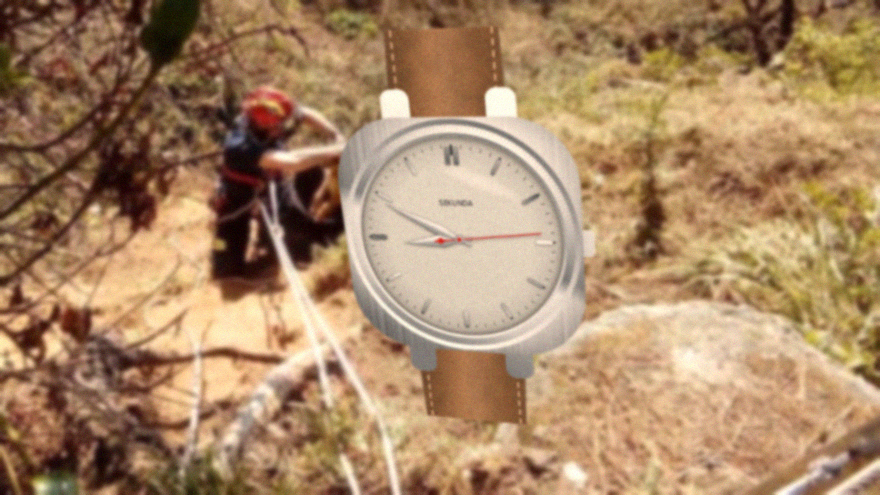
8:49:14
